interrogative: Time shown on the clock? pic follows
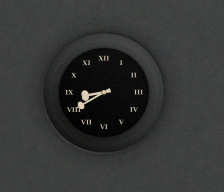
8:40
